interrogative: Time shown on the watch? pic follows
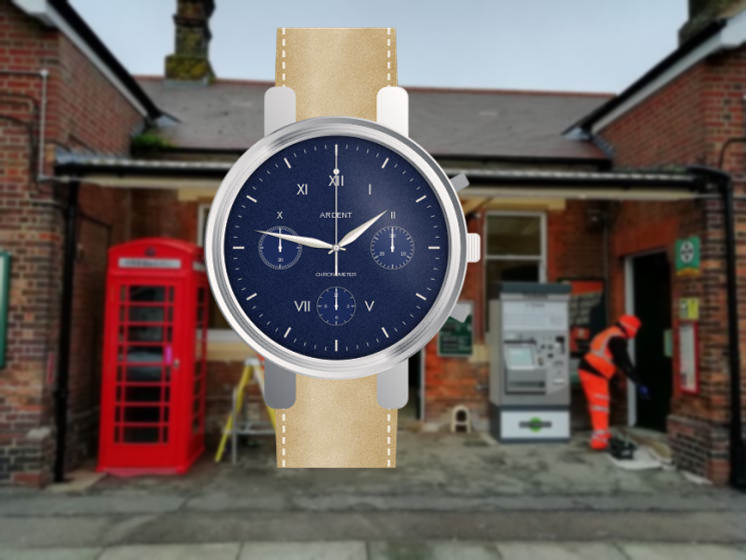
1:47
